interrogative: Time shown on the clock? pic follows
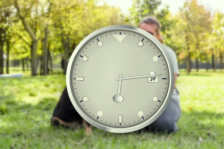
6:14
